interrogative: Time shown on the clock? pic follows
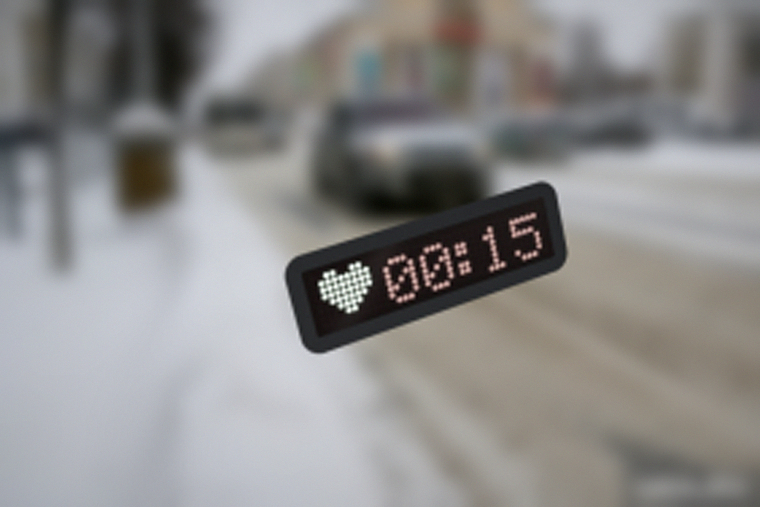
0:15
